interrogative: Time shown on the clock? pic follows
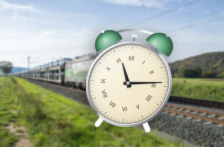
11:14
